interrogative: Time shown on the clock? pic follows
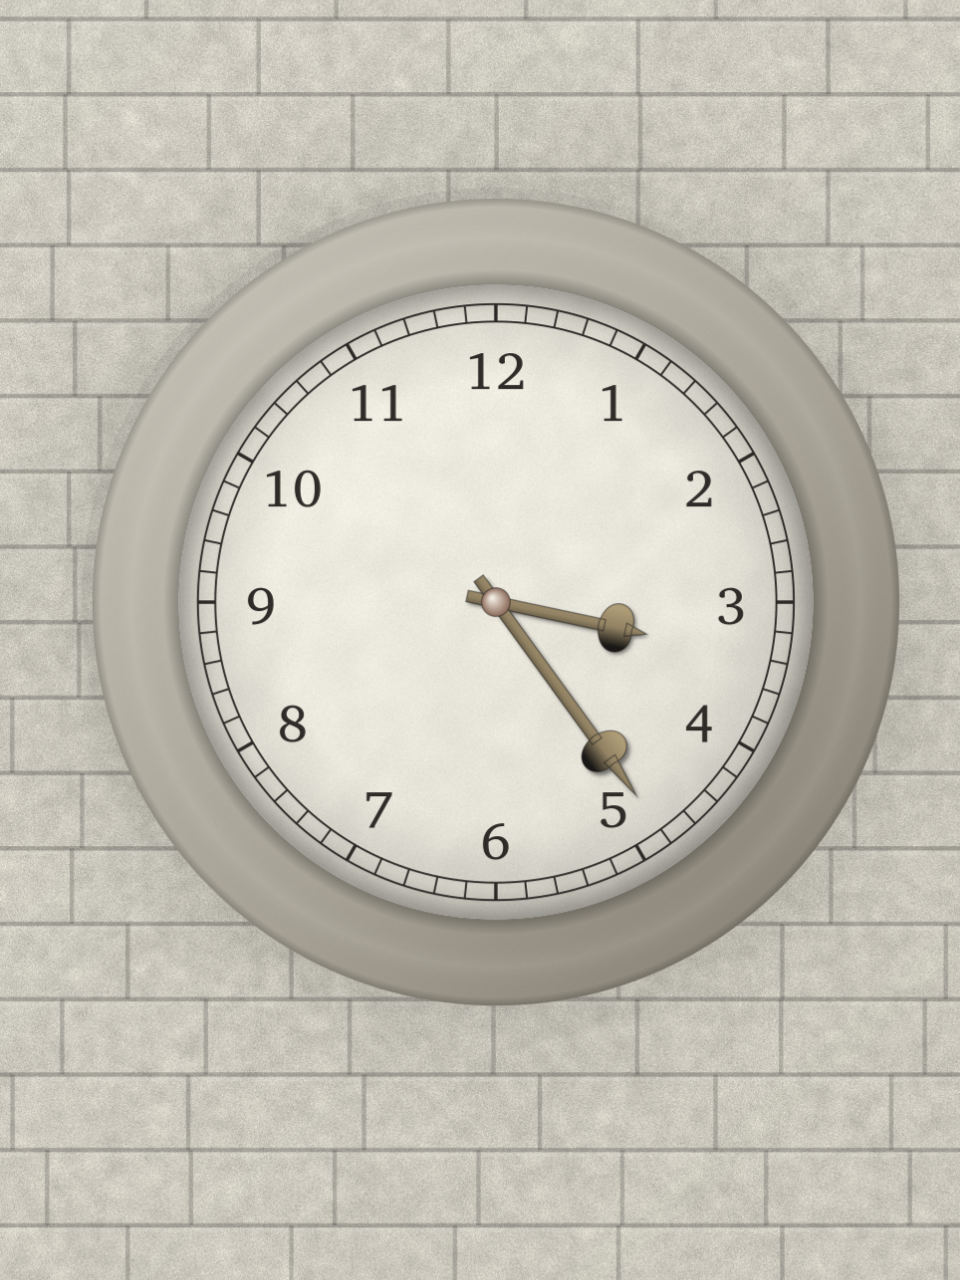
3:24
